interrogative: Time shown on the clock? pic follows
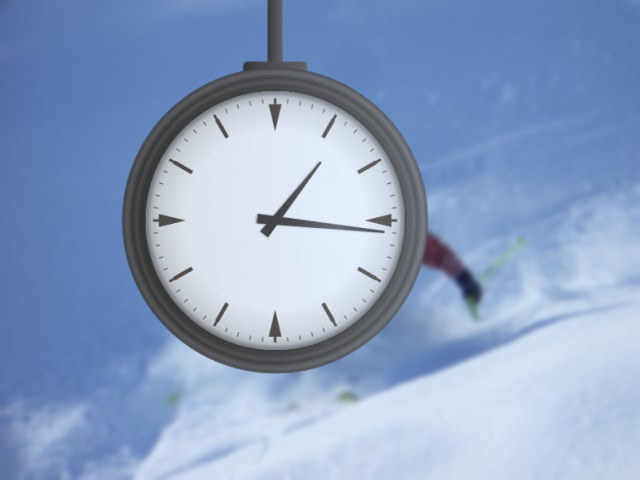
1:16
